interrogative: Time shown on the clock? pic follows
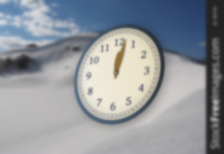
12:02
